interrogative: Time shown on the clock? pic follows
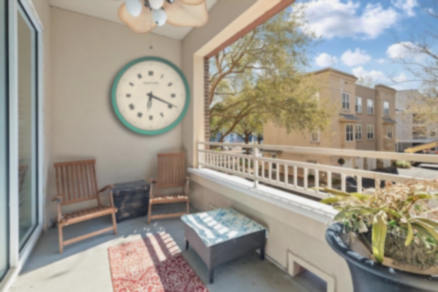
6:19
